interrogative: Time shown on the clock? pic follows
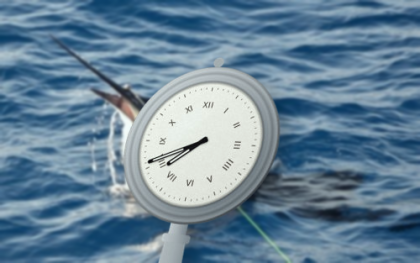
7:41
